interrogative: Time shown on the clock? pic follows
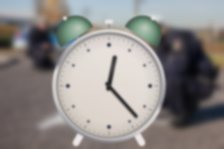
12:23
